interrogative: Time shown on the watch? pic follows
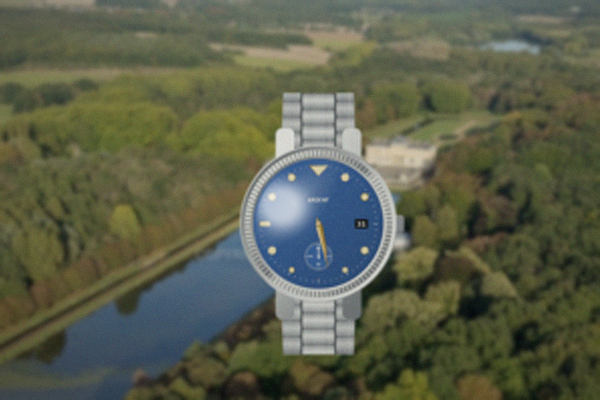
5:28
